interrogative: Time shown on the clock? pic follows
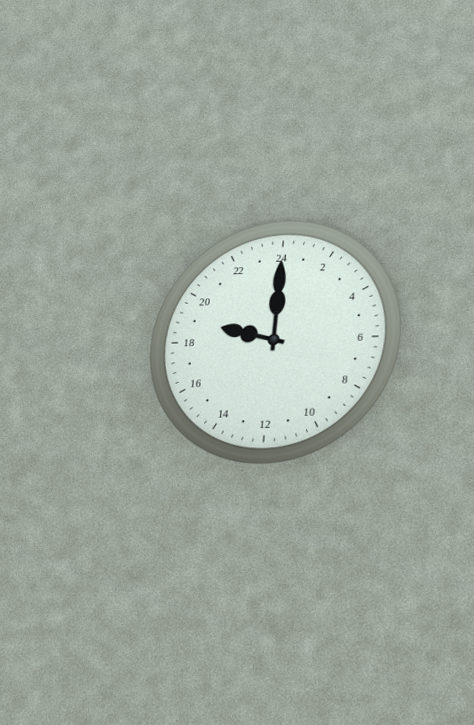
19:00
